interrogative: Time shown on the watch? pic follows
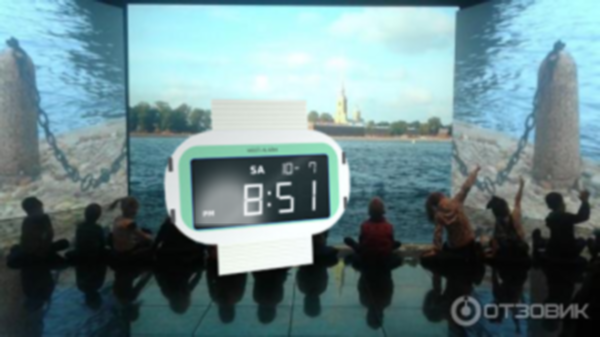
8:51
